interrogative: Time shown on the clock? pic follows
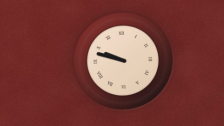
9:48
